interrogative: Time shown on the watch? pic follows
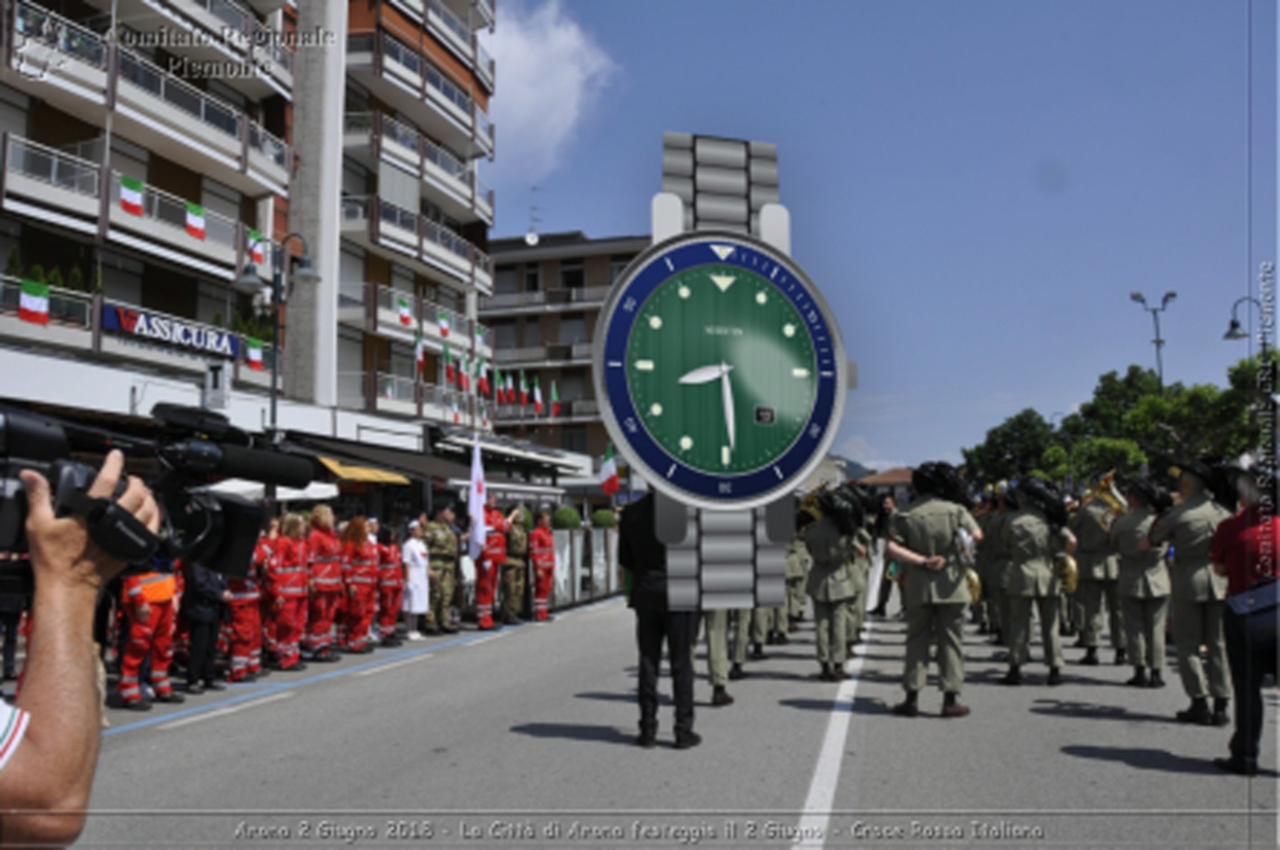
8:29
